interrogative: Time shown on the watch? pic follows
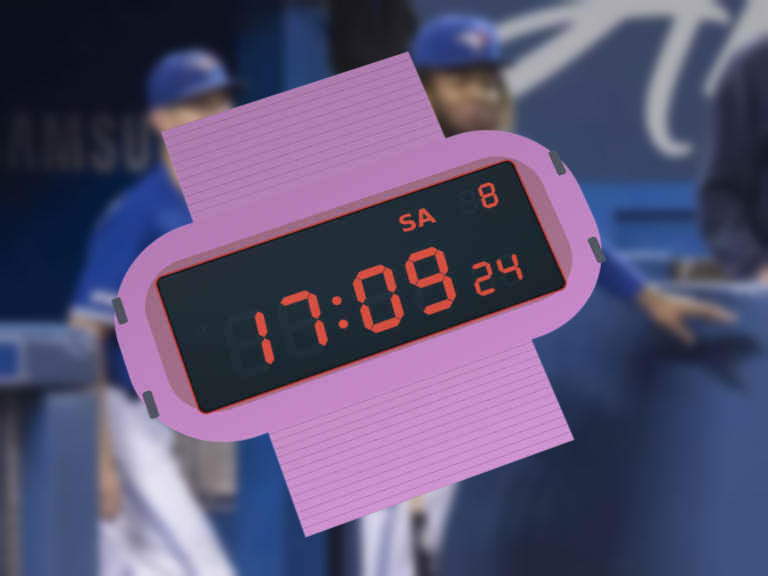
17:09:24
